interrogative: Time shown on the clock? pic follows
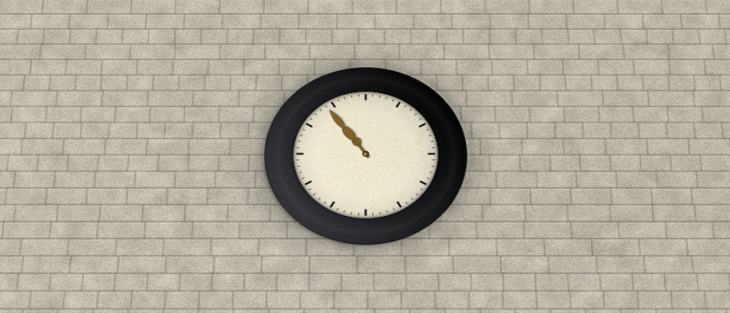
10:54
